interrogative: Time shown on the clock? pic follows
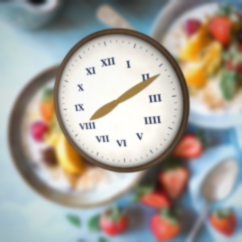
8:11
